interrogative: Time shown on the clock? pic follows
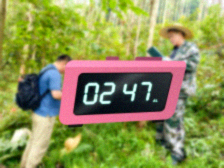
2:47
